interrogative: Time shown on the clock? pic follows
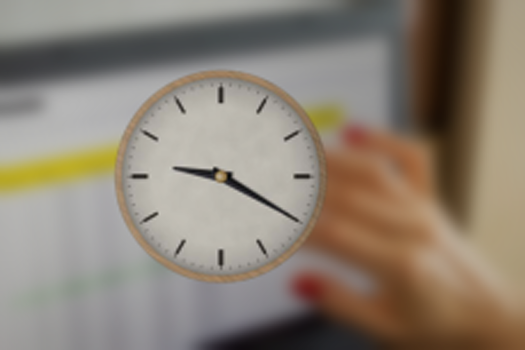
9:20
